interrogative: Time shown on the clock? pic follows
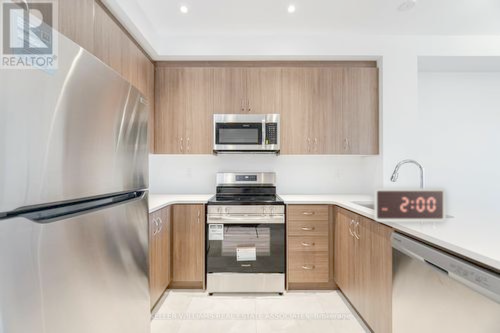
2:00
